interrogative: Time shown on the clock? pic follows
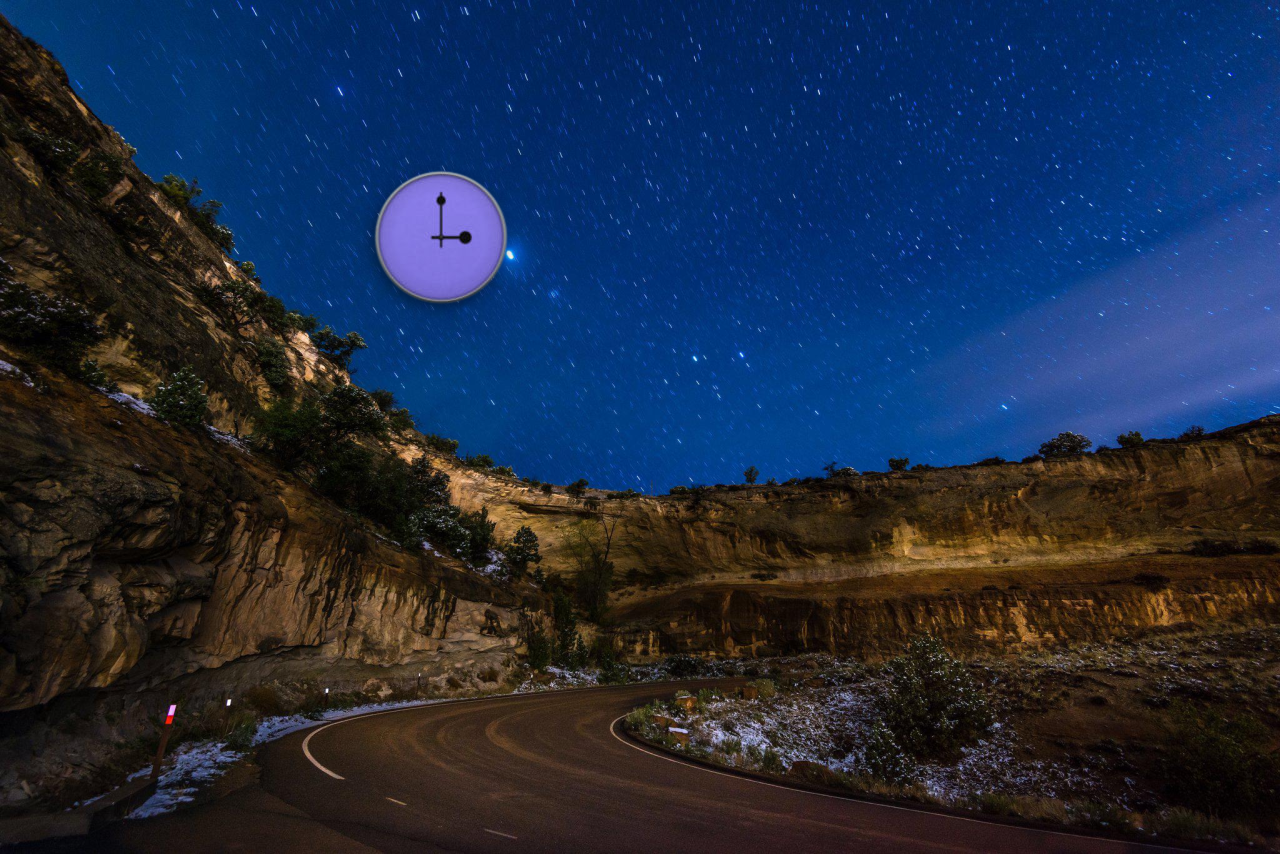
3:00
